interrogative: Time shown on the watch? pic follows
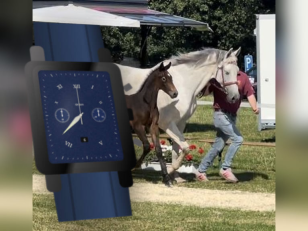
7:38
